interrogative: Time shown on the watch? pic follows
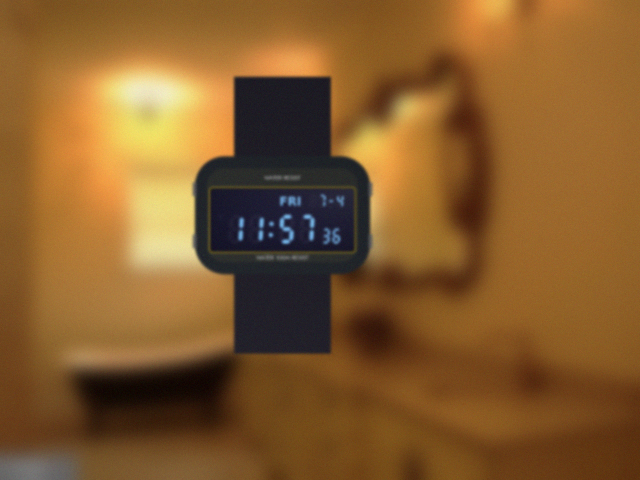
11:57:36
